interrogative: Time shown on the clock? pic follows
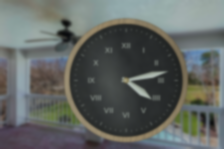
4:13
